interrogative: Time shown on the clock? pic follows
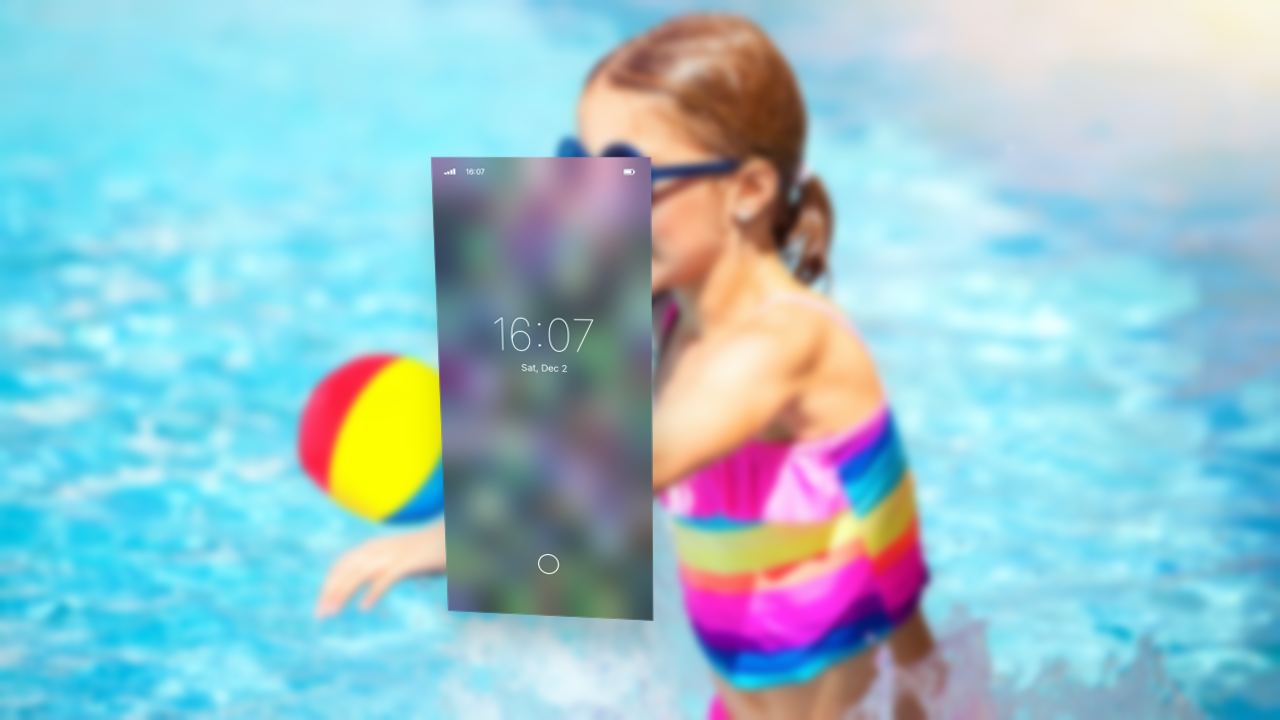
16:07
